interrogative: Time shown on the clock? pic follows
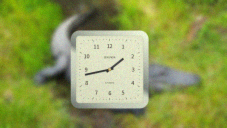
1:43
